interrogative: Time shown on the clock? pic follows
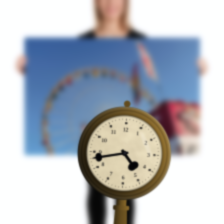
4:43
